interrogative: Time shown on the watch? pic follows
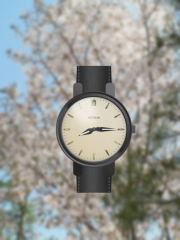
8:15
